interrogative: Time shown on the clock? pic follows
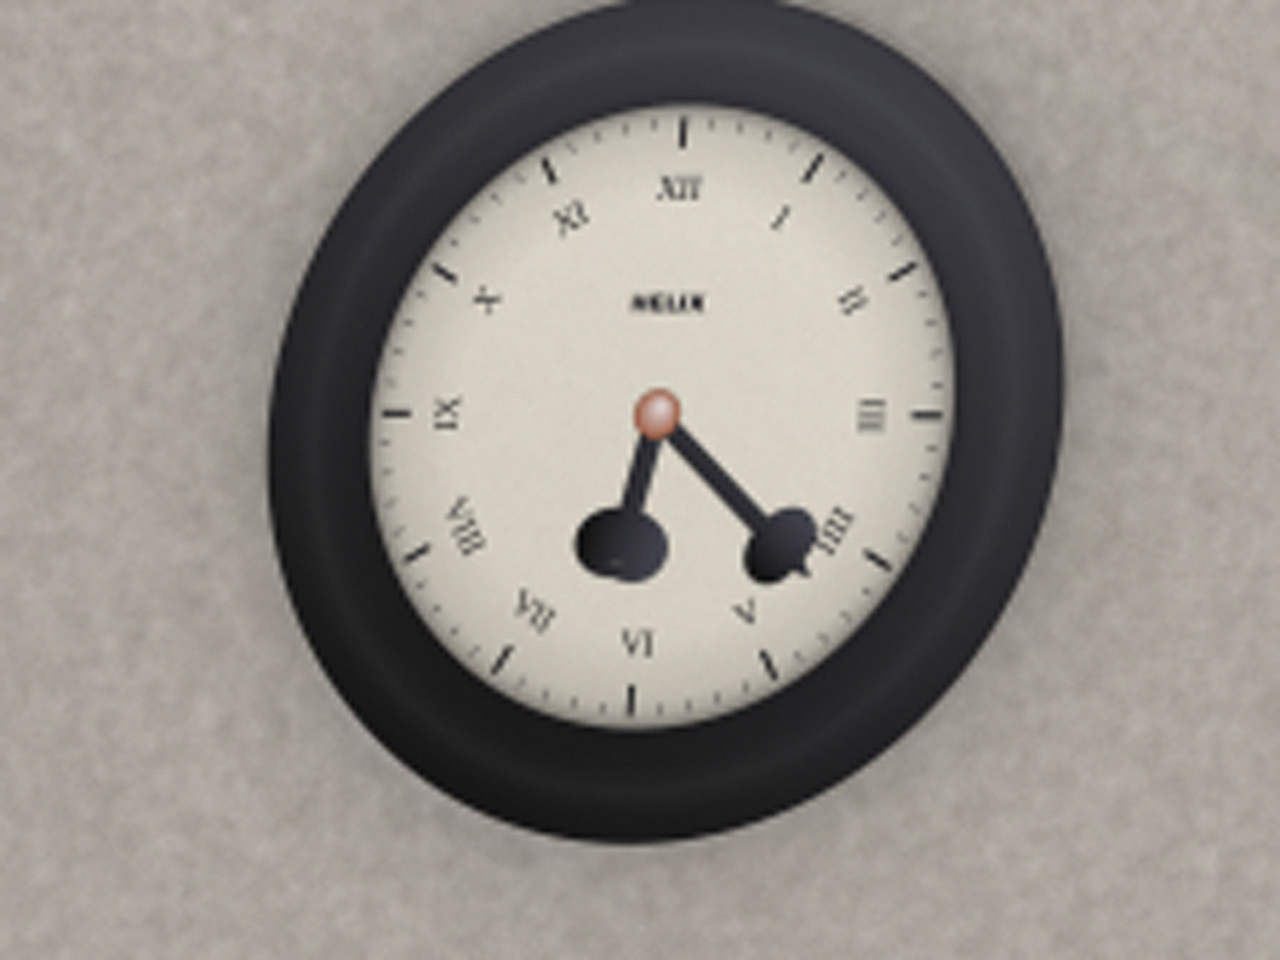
6:22
